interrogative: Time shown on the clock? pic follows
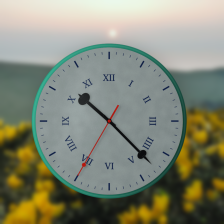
10:22:35
